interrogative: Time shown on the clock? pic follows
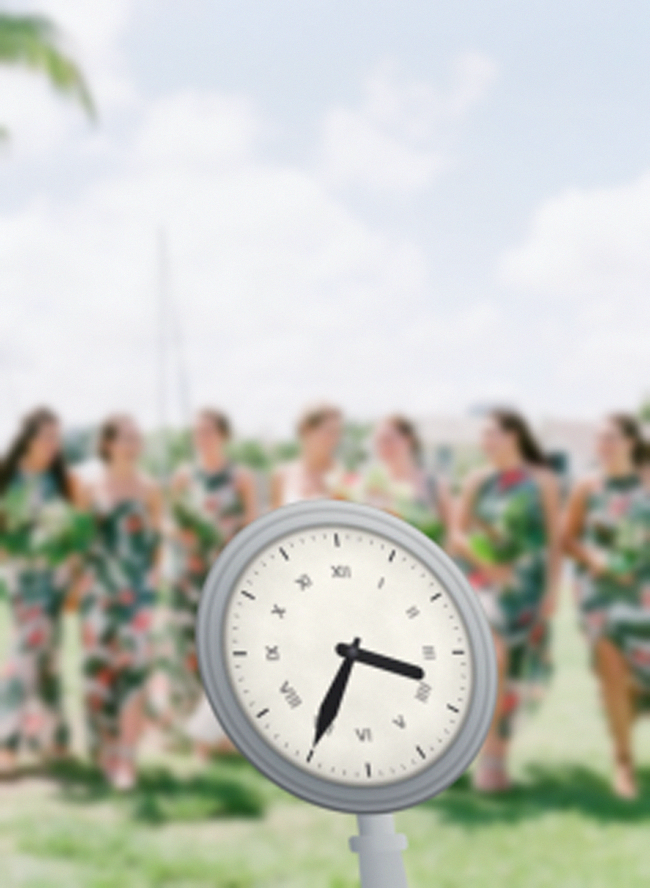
3:35
